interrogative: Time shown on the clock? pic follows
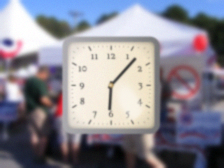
6:07
